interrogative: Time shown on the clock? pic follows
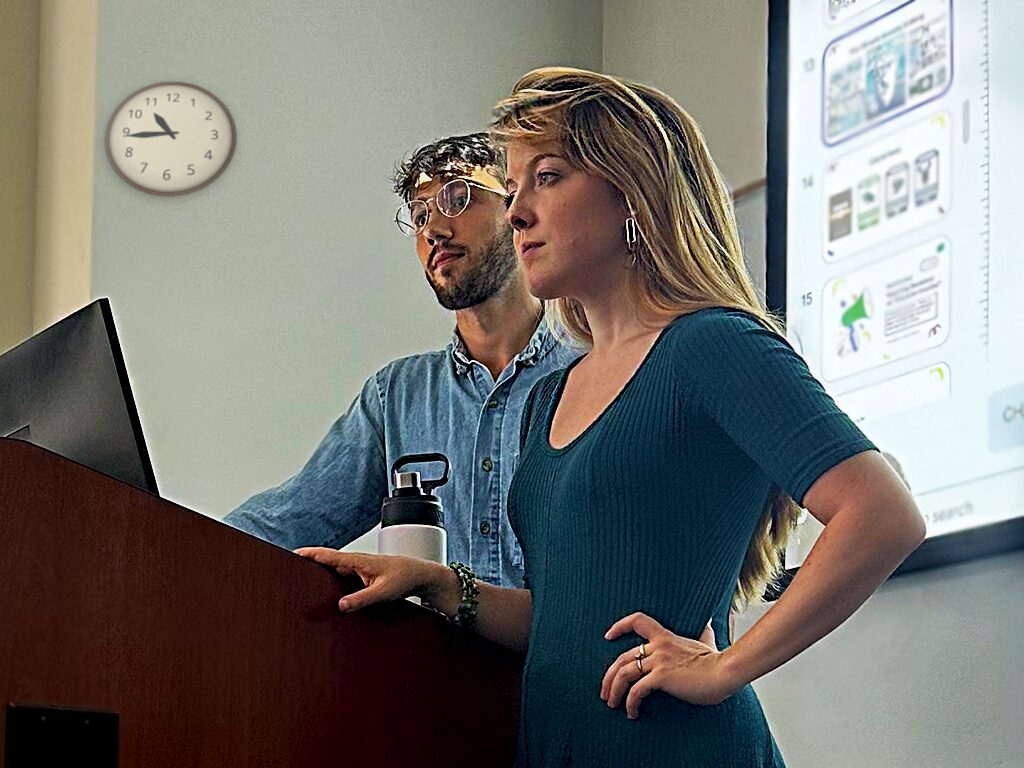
10:44
